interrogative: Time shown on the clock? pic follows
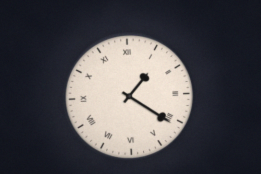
1:21
